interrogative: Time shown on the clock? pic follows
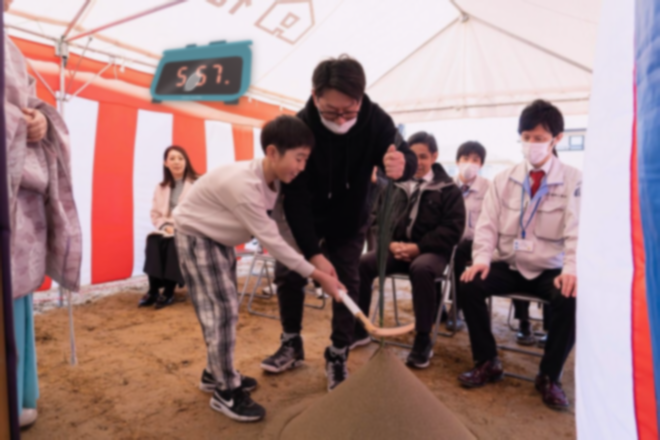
5:57
